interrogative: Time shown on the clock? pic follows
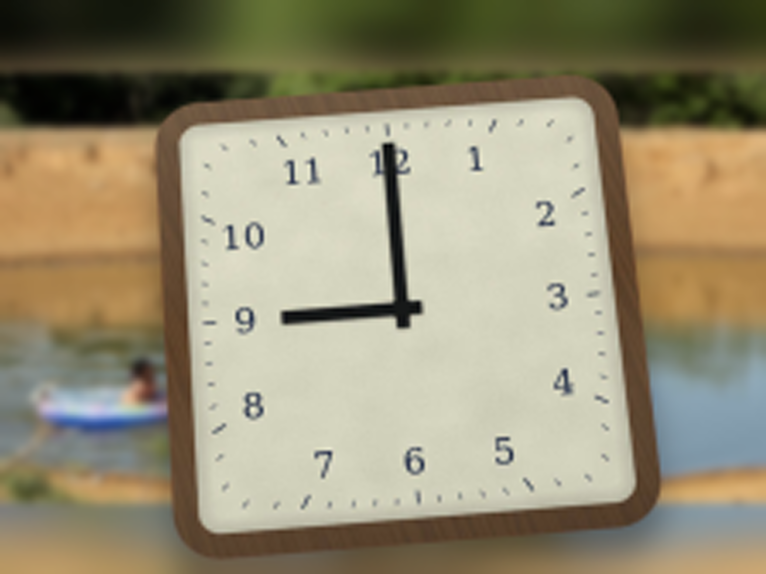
9:00
